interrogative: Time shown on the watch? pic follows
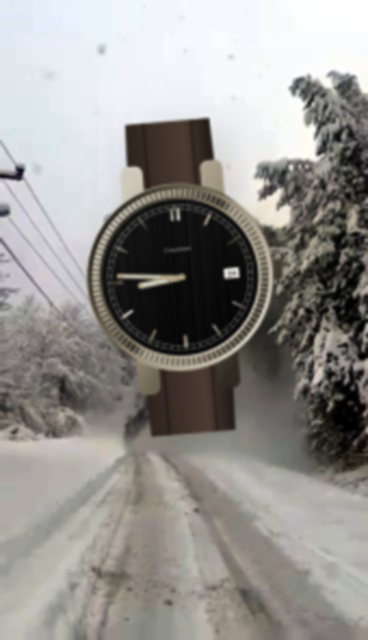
8:46
